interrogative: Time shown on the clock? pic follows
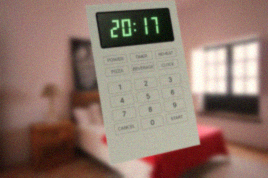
20:17
